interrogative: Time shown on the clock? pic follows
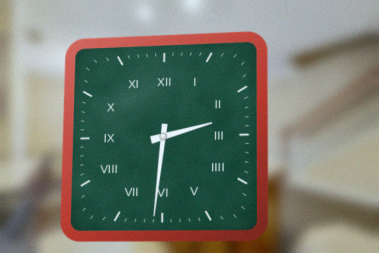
2:31
